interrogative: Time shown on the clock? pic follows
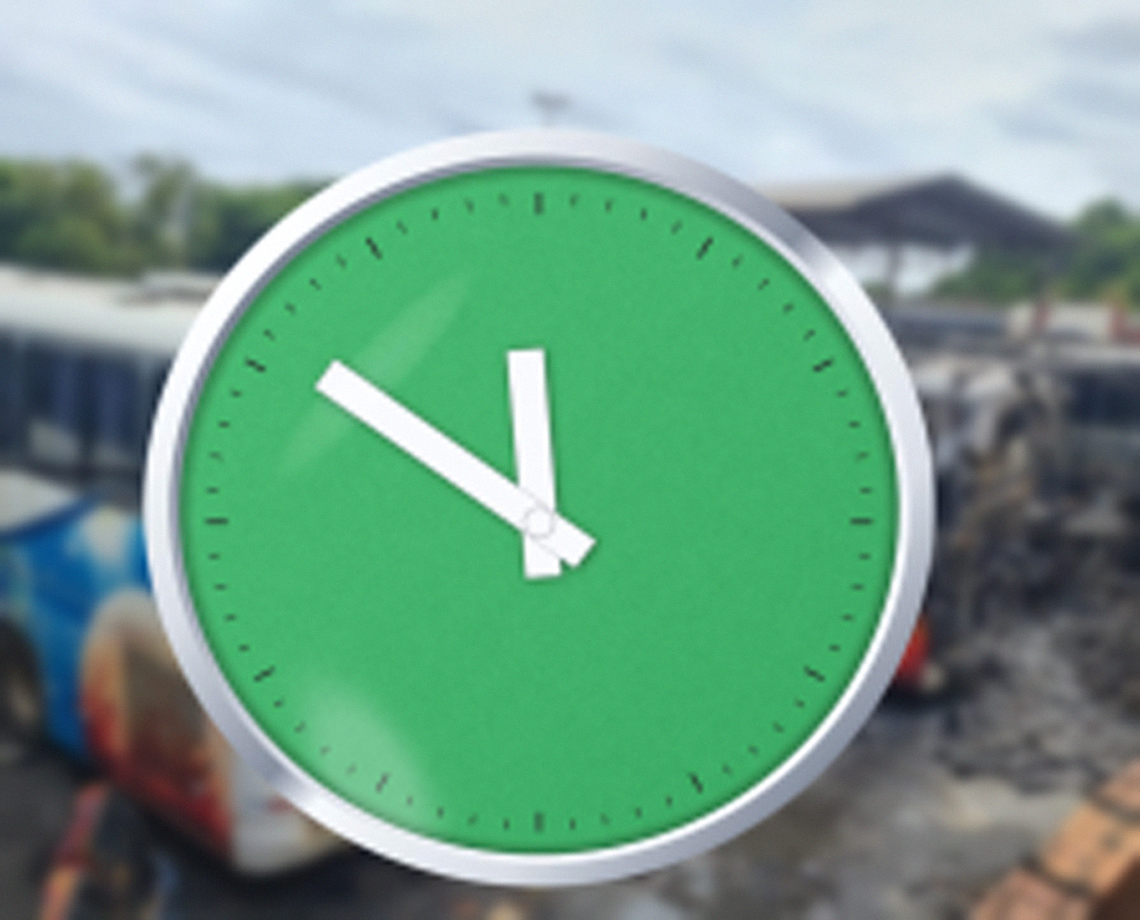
11:51
